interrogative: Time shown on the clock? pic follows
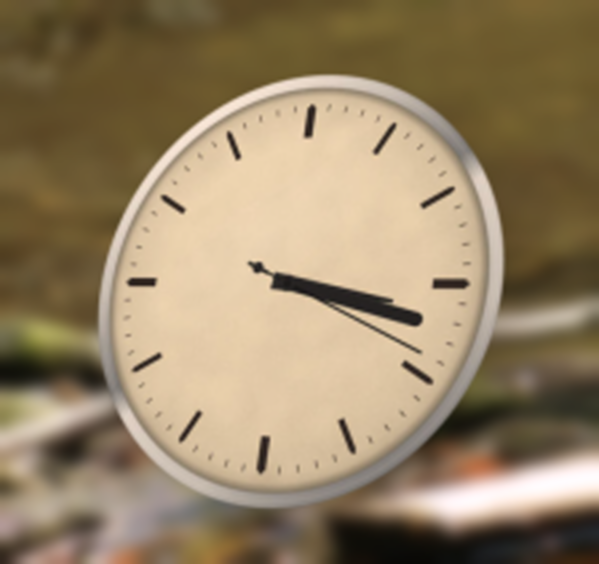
3:17:19
